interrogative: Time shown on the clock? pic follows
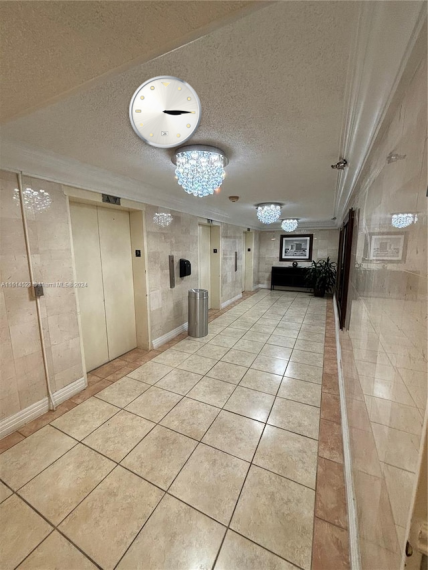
3:15
